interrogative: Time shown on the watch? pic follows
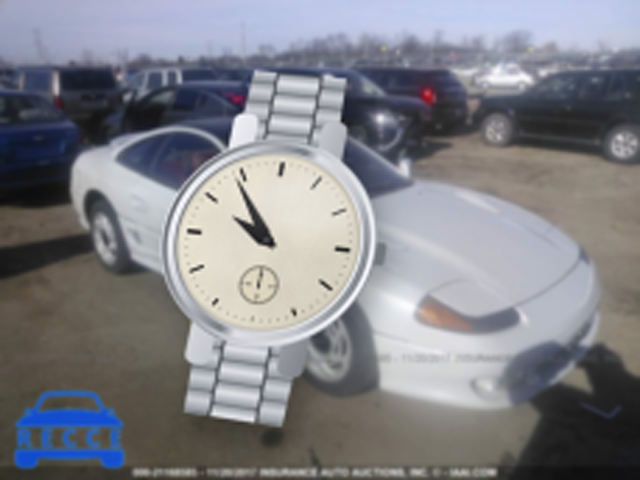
9:54
